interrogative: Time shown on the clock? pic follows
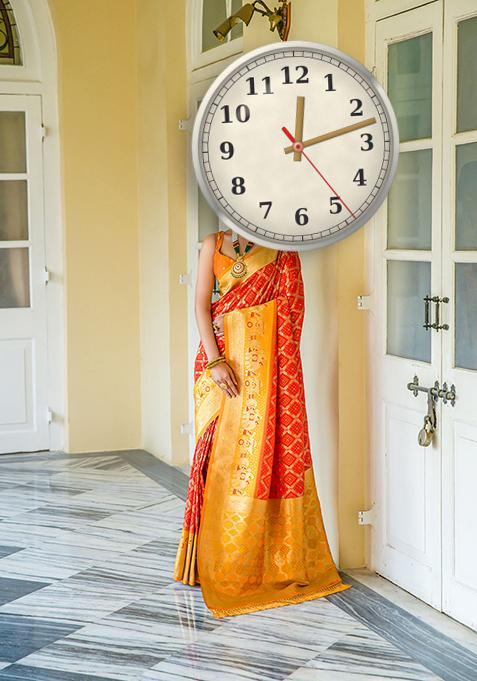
12:12:24
